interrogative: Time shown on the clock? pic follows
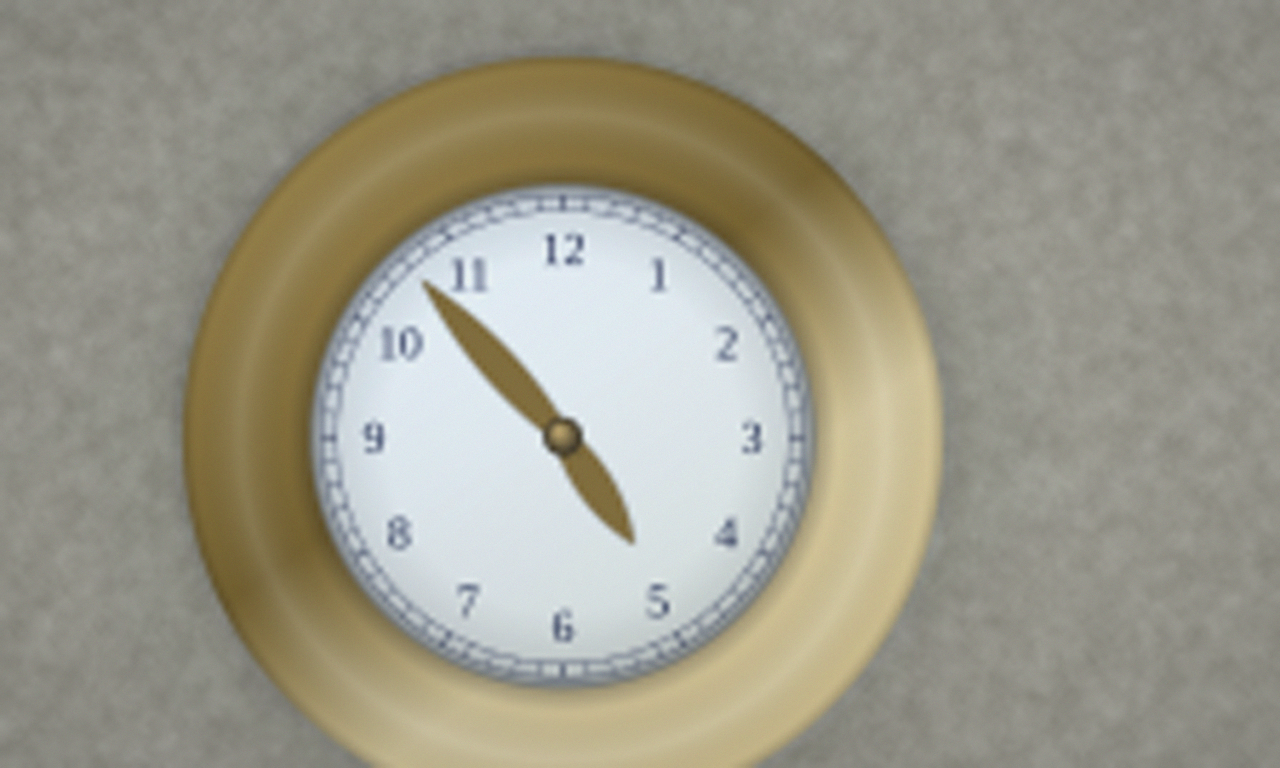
4:53
